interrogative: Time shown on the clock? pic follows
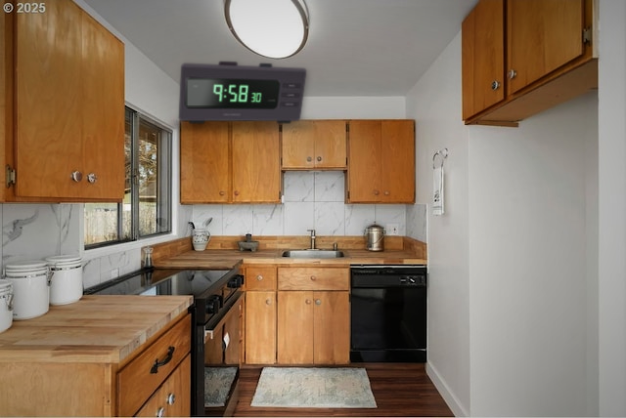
9:58:30
